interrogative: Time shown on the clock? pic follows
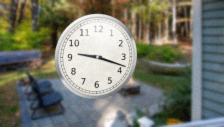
9:18
